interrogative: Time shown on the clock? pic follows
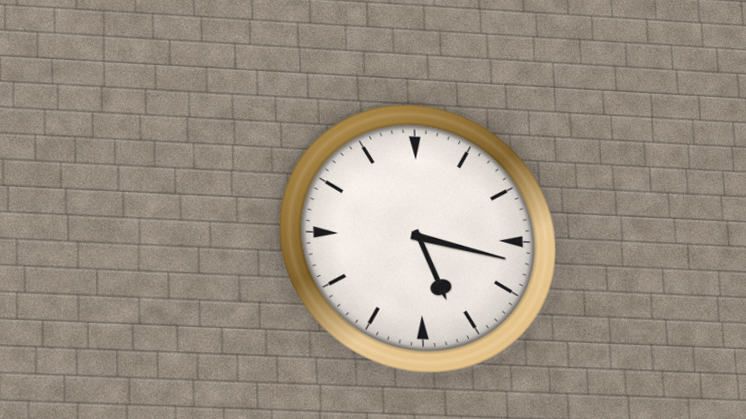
5:17
